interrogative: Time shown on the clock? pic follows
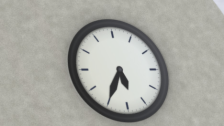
5:35
